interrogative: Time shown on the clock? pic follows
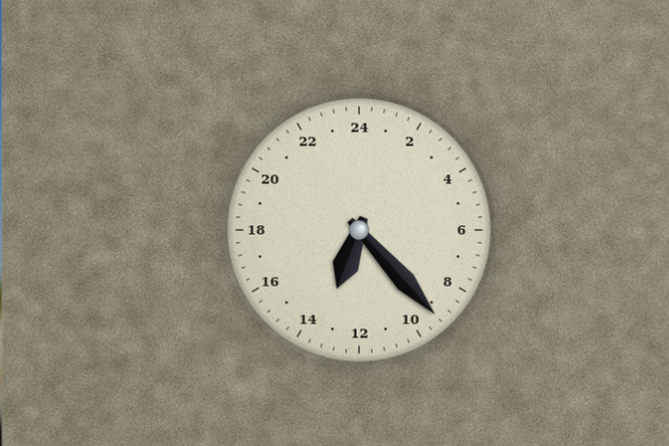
13:23
